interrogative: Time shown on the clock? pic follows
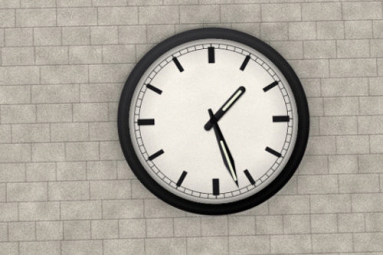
1:27
